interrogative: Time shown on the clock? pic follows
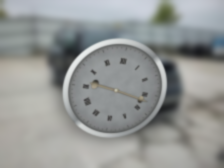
9:17
